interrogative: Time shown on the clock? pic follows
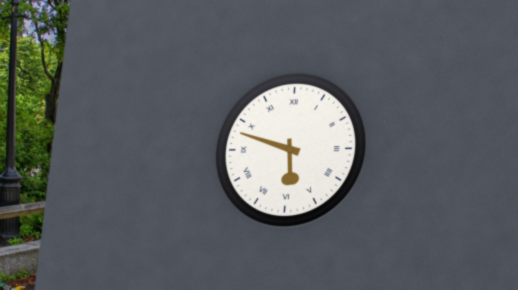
5:48
